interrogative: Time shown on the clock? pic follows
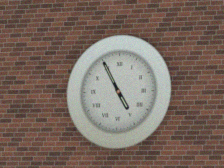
4:55
